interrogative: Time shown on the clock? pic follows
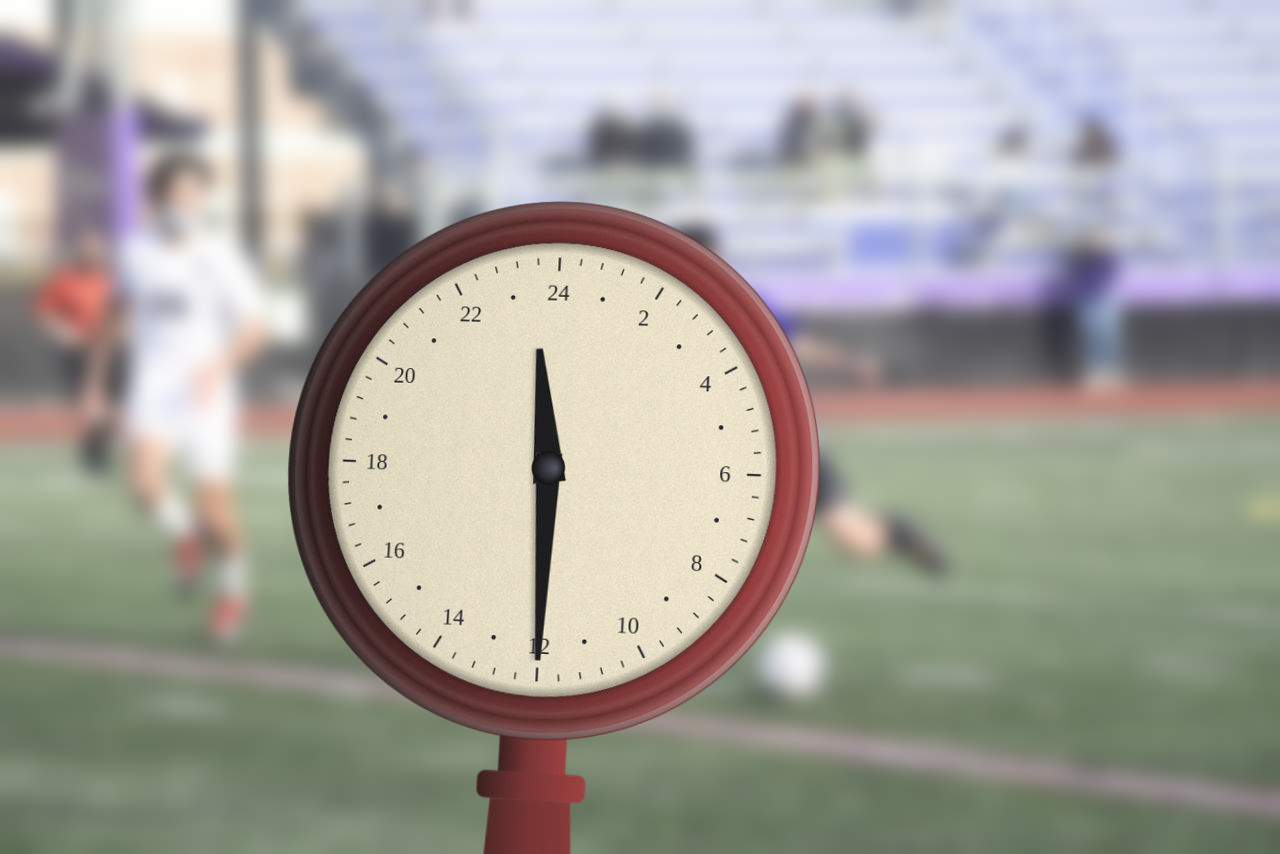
23:30
